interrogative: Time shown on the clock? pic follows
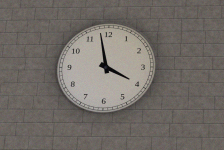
3:58
